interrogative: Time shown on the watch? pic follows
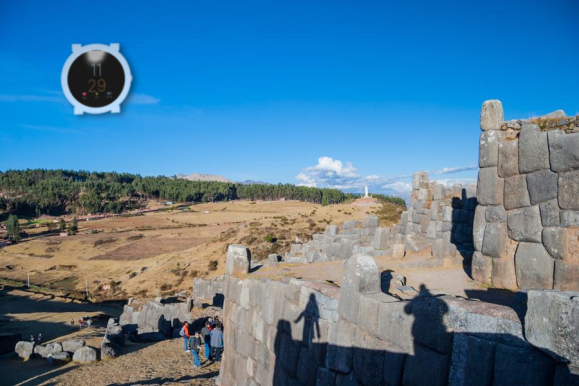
11:29
